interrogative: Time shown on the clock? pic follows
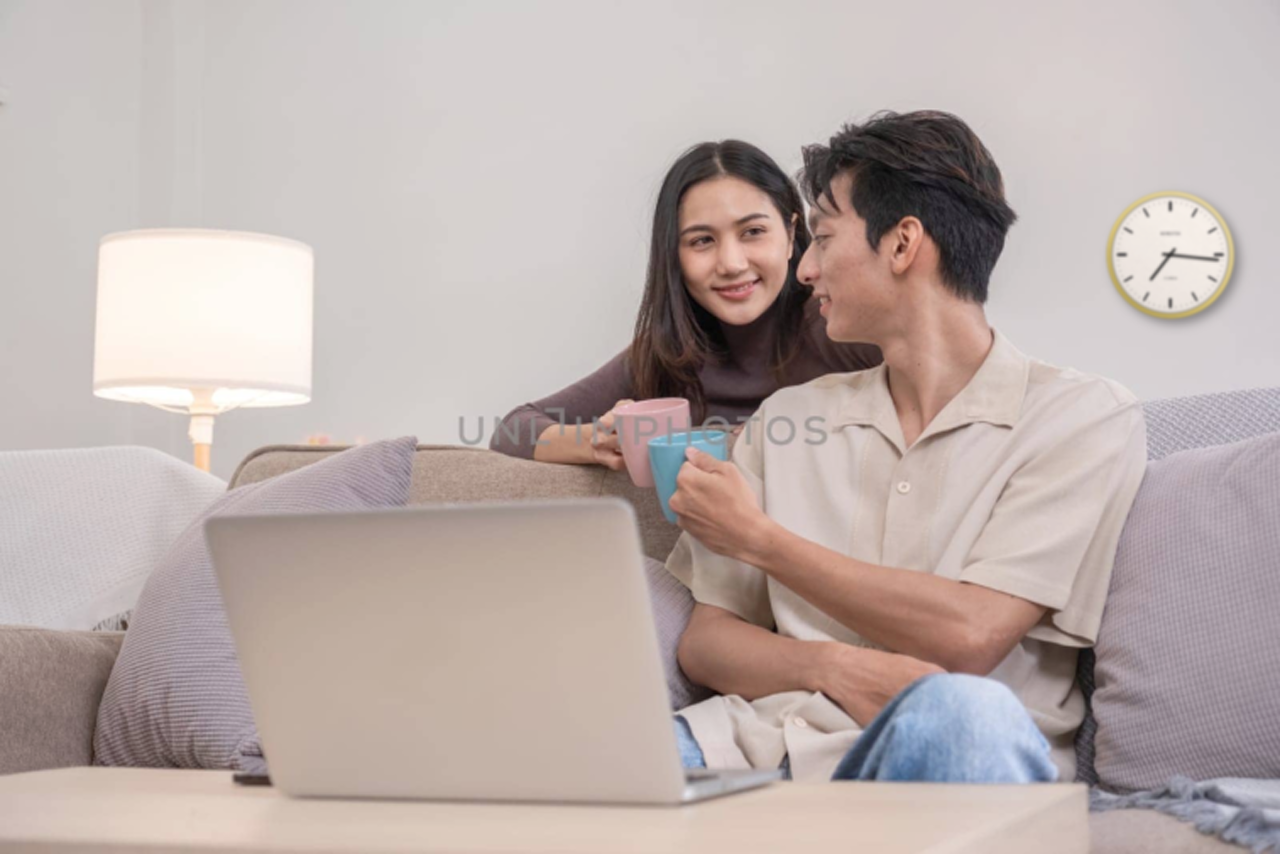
7:16
